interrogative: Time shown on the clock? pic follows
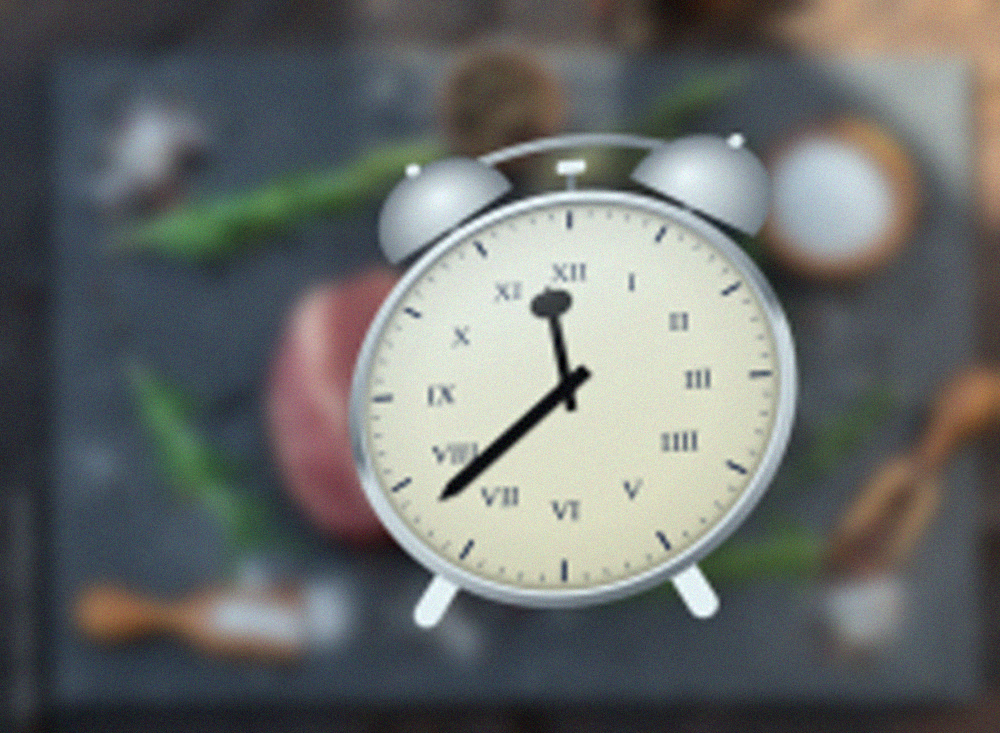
11:38
